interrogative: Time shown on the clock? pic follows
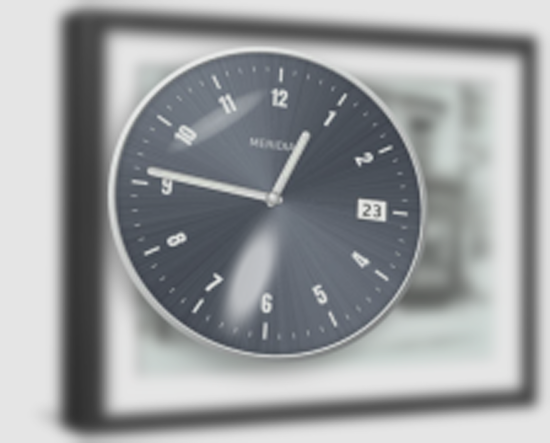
12:46
